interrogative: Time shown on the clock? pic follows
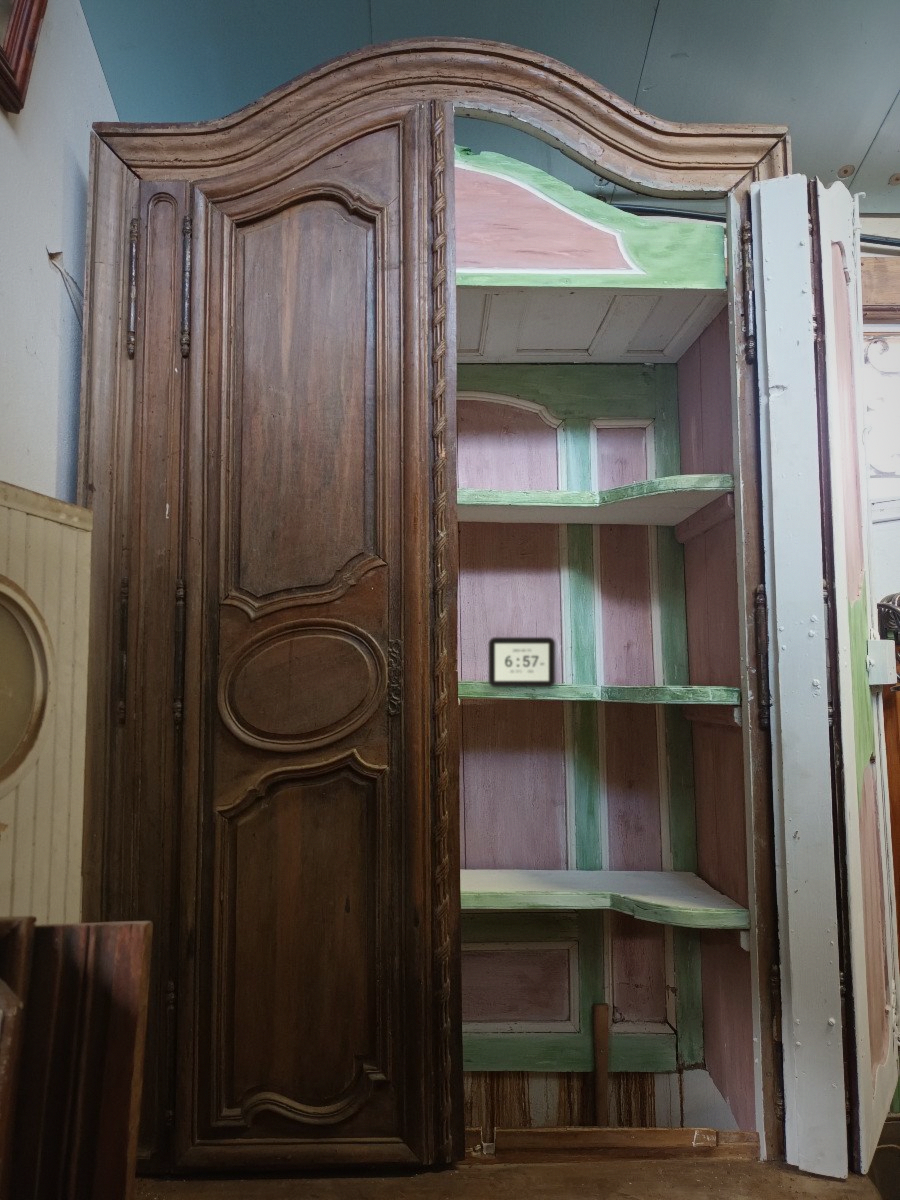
6:57
